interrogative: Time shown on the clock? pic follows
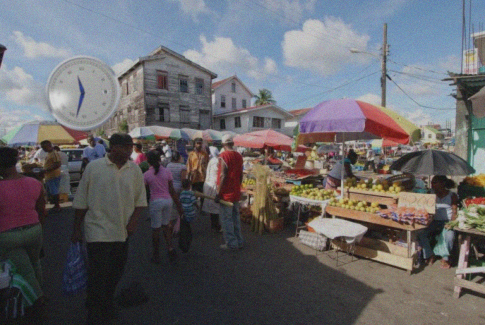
11:33
